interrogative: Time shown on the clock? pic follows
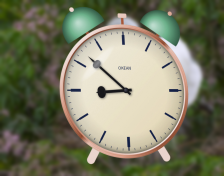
8:52
